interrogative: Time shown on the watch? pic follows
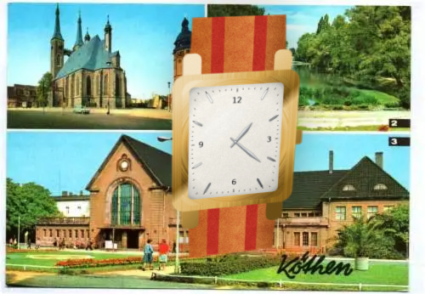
1:22
